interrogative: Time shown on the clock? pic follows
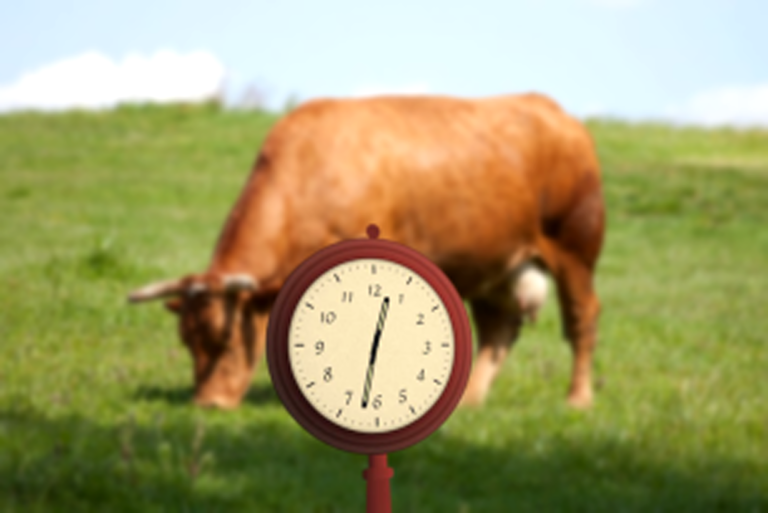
12:32
